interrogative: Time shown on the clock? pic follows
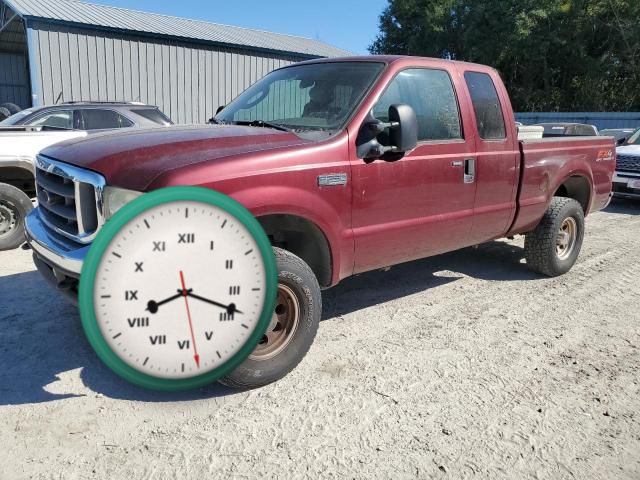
8:18:28
